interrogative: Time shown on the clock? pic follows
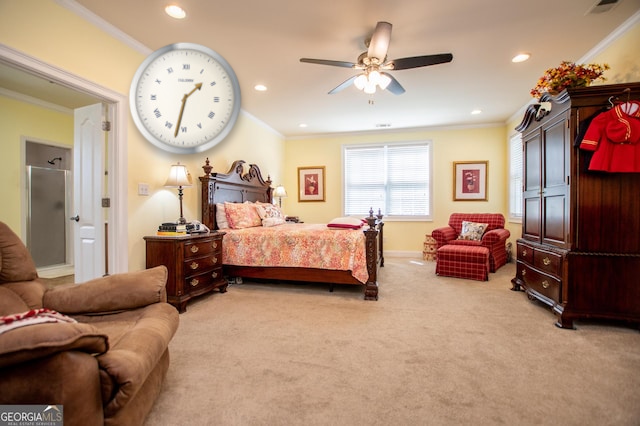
1:32
